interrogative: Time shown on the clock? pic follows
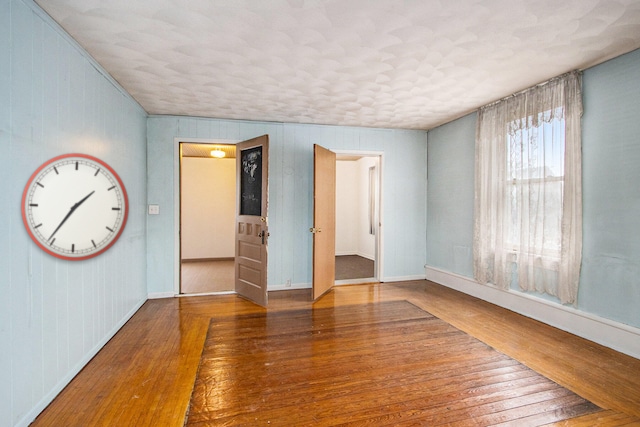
1:36
